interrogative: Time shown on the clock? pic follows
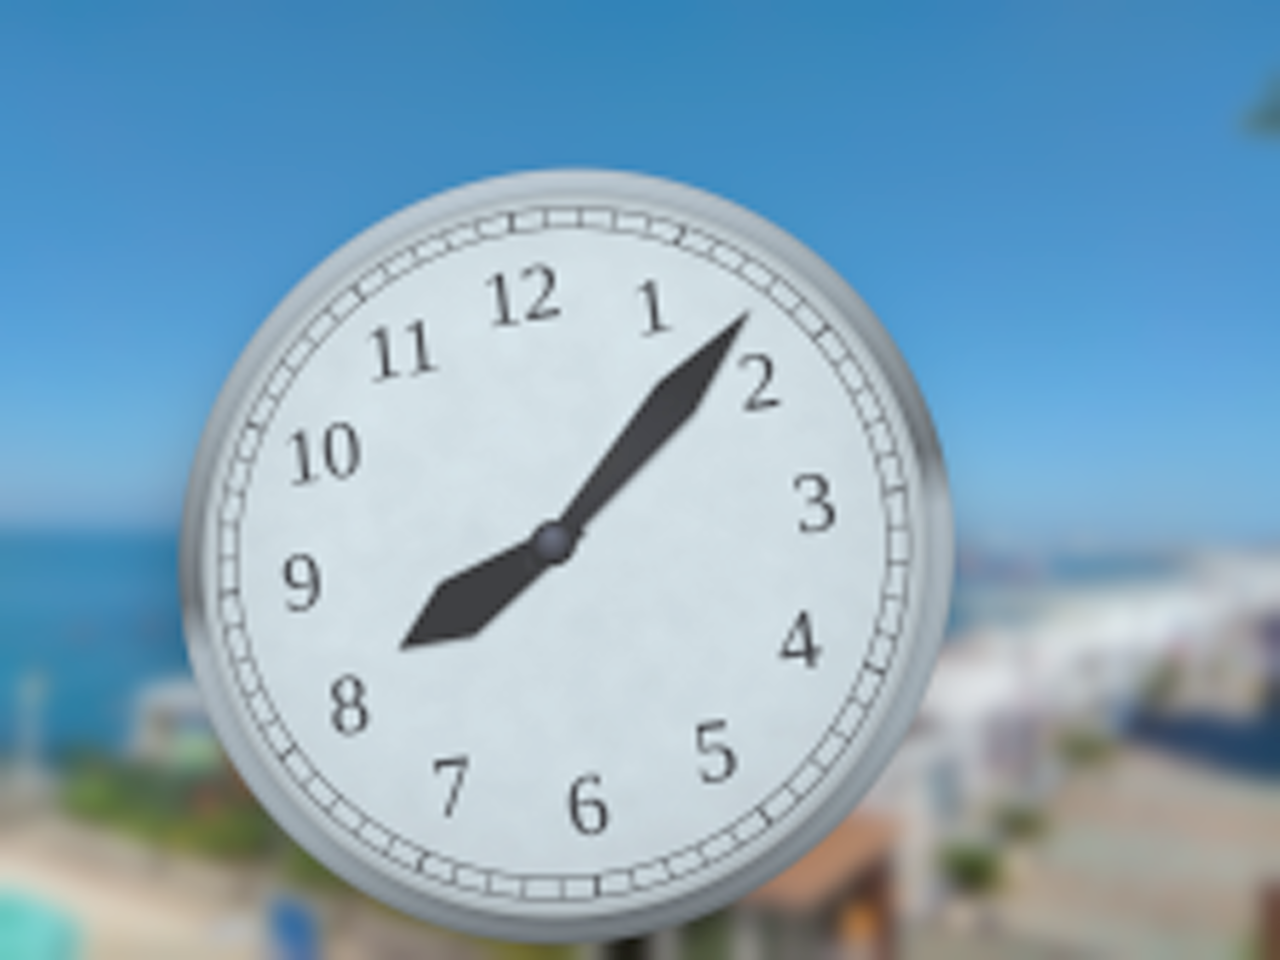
8:08
